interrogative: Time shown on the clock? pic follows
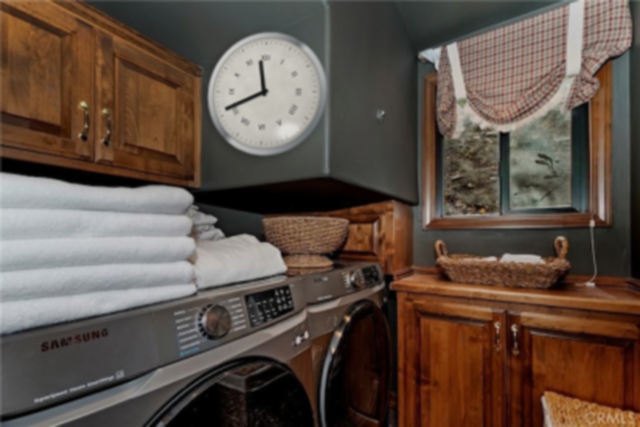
11:41
